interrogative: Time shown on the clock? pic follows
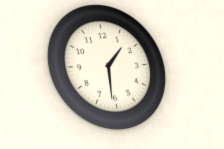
1:31
